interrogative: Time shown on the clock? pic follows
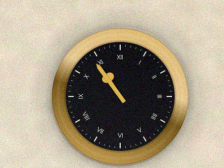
10:54
